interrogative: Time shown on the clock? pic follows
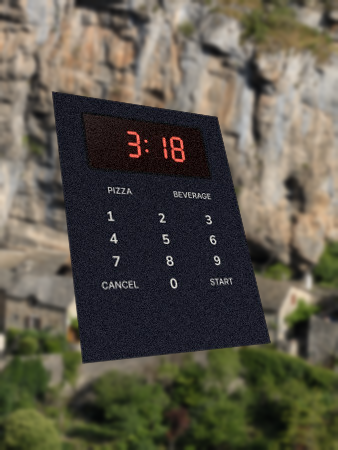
3:18
